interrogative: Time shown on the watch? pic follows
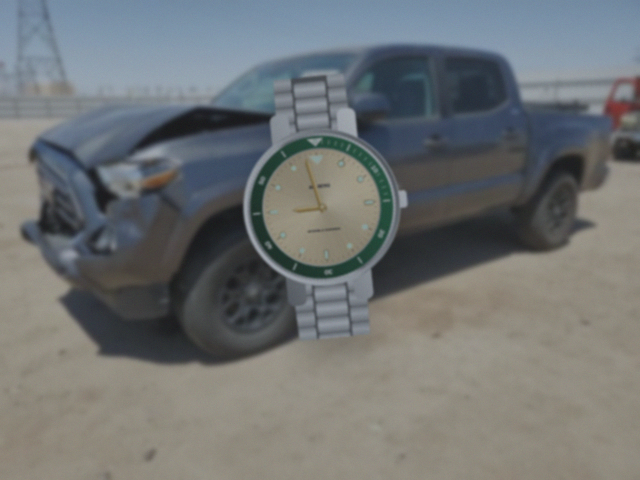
8:58
